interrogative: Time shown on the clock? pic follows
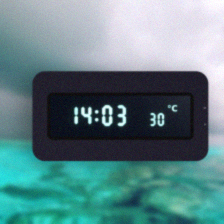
14:03
